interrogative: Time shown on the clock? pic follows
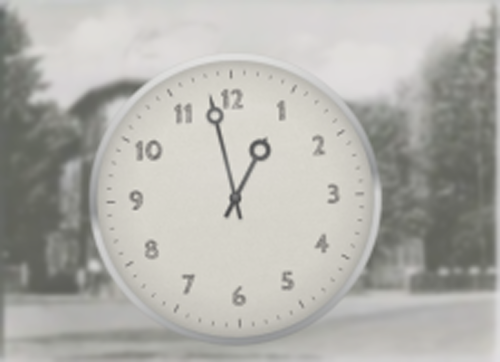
12:58
